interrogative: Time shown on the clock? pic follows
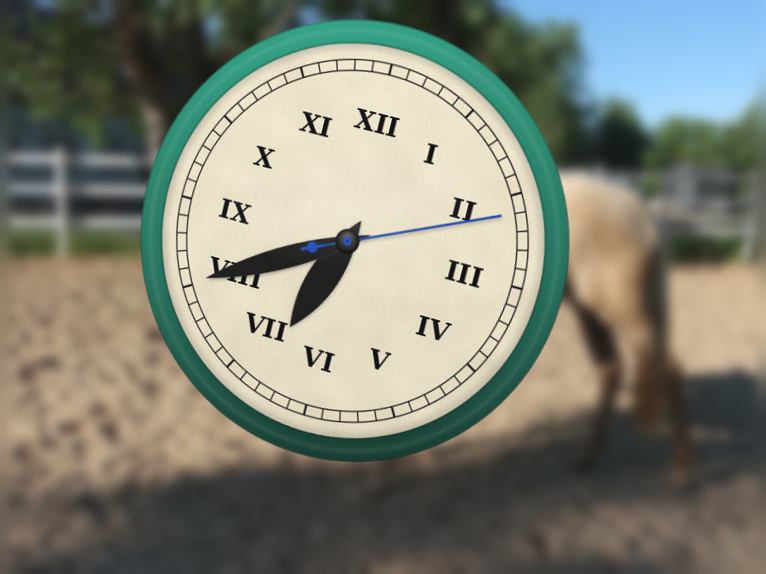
6:40:11
